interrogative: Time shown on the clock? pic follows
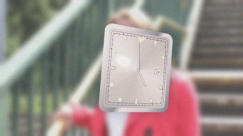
4:59
